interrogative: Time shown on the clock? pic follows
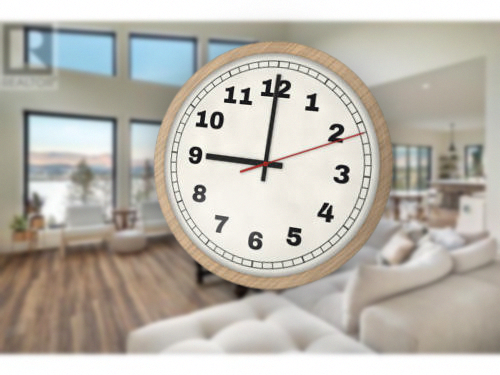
9:00:11
